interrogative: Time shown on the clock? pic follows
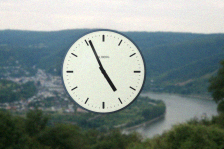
4:56
